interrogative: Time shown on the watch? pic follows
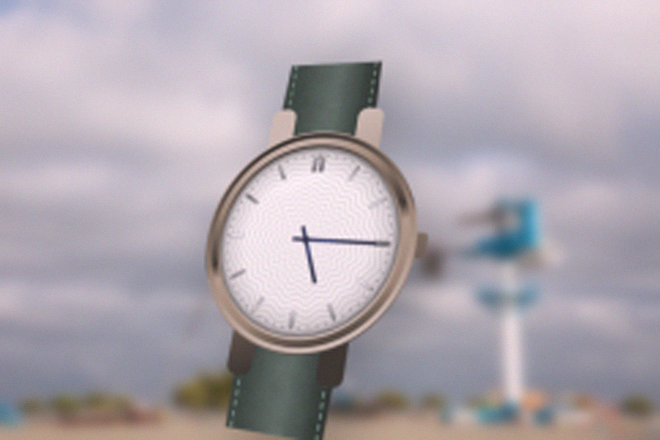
5:15
